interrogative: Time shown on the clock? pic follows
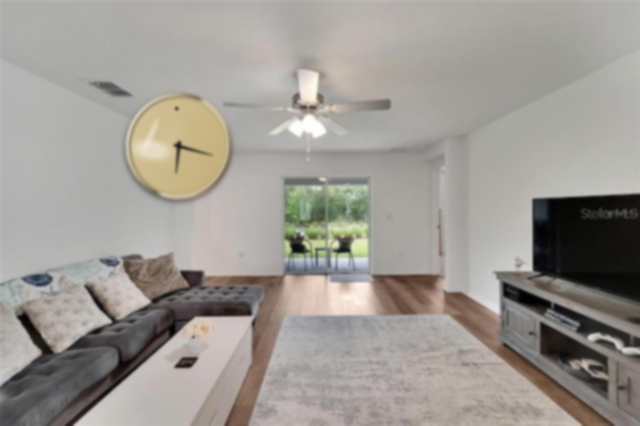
6:18
